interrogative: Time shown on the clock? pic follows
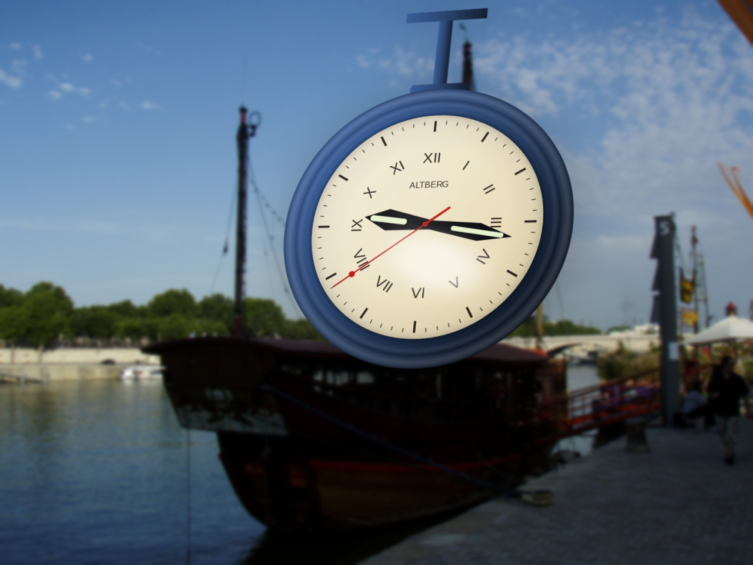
9:16:39
